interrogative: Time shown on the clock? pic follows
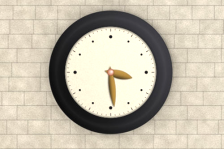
3:29
